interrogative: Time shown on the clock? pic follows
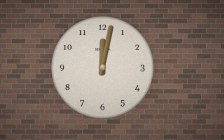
12:02
